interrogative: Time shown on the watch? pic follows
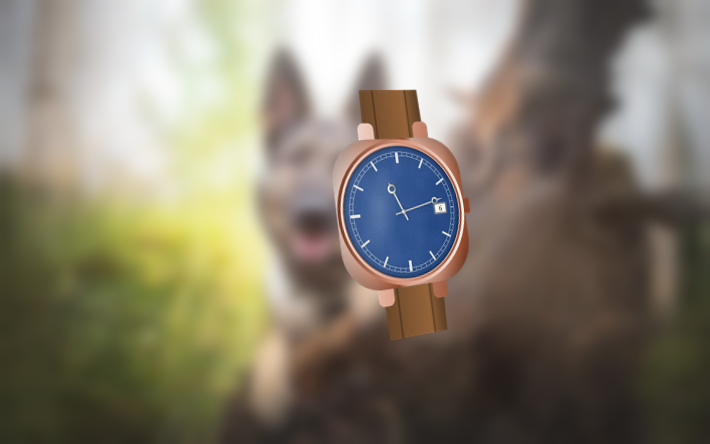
11:13
